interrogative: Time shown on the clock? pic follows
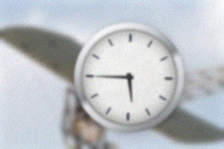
5:45
